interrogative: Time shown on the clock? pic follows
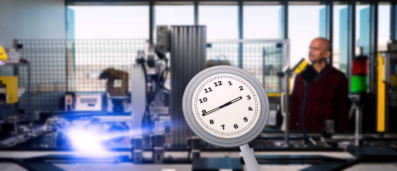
2:44
